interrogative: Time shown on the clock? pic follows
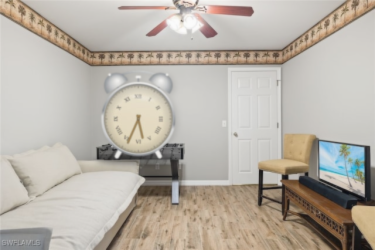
5:34
